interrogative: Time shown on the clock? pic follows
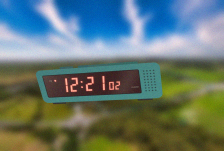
12:21:02
